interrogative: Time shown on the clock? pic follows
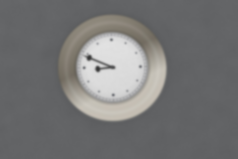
8:49
